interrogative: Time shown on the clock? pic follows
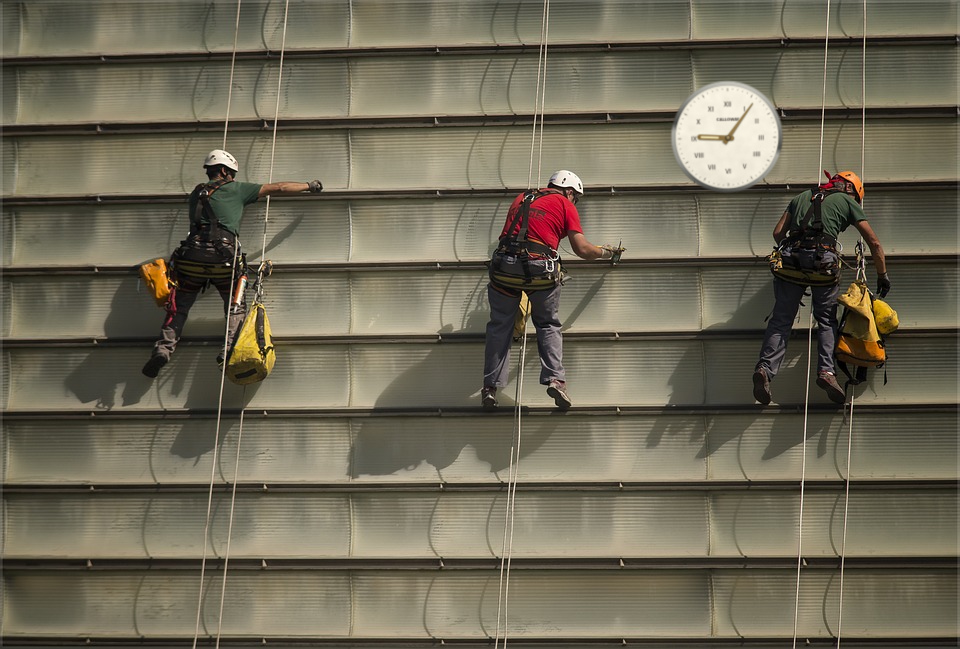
9:06
